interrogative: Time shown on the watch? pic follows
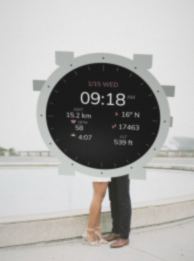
9:18
